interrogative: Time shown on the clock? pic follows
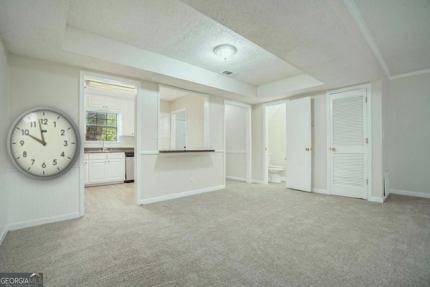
9:58
